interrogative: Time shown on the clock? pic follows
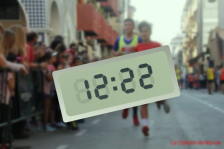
12:22
